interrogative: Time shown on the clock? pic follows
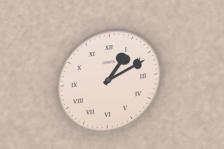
1:11
